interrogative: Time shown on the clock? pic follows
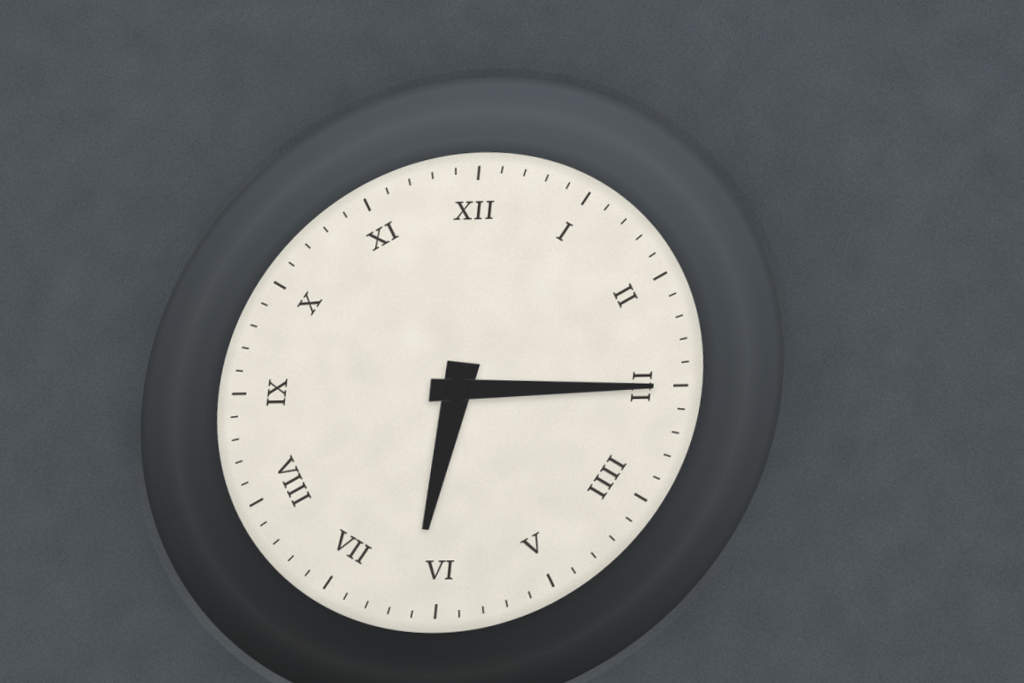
6:15
